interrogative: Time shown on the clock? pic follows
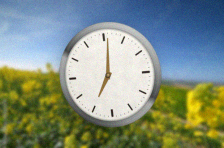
7:01
